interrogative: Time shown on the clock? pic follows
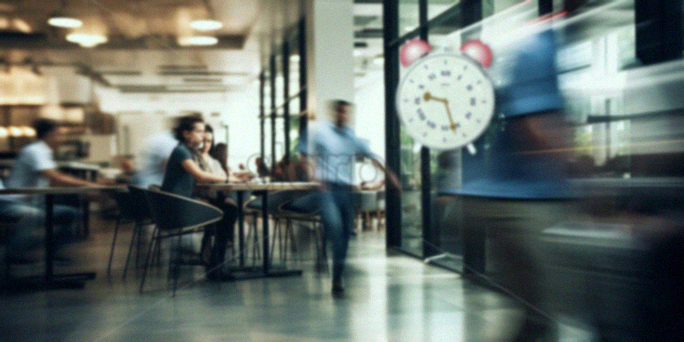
9:27
